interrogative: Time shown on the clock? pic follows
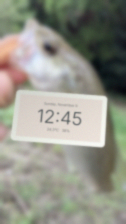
12:45
